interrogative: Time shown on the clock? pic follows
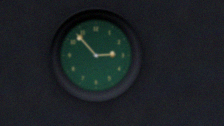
2:53
